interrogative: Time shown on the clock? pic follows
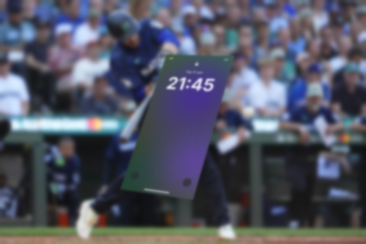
21:45
